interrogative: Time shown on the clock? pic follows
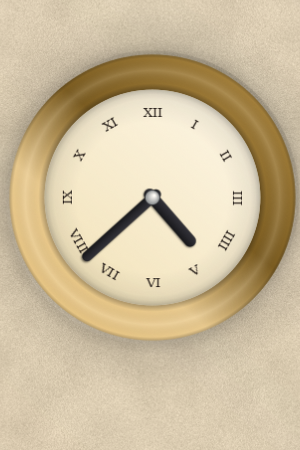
4:38
